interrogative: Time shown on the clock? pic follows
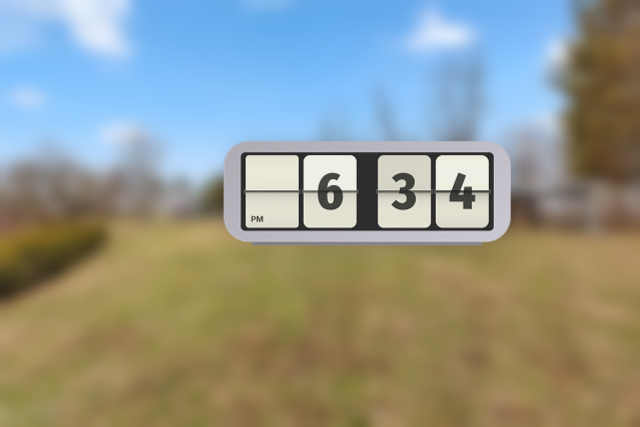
6:34
